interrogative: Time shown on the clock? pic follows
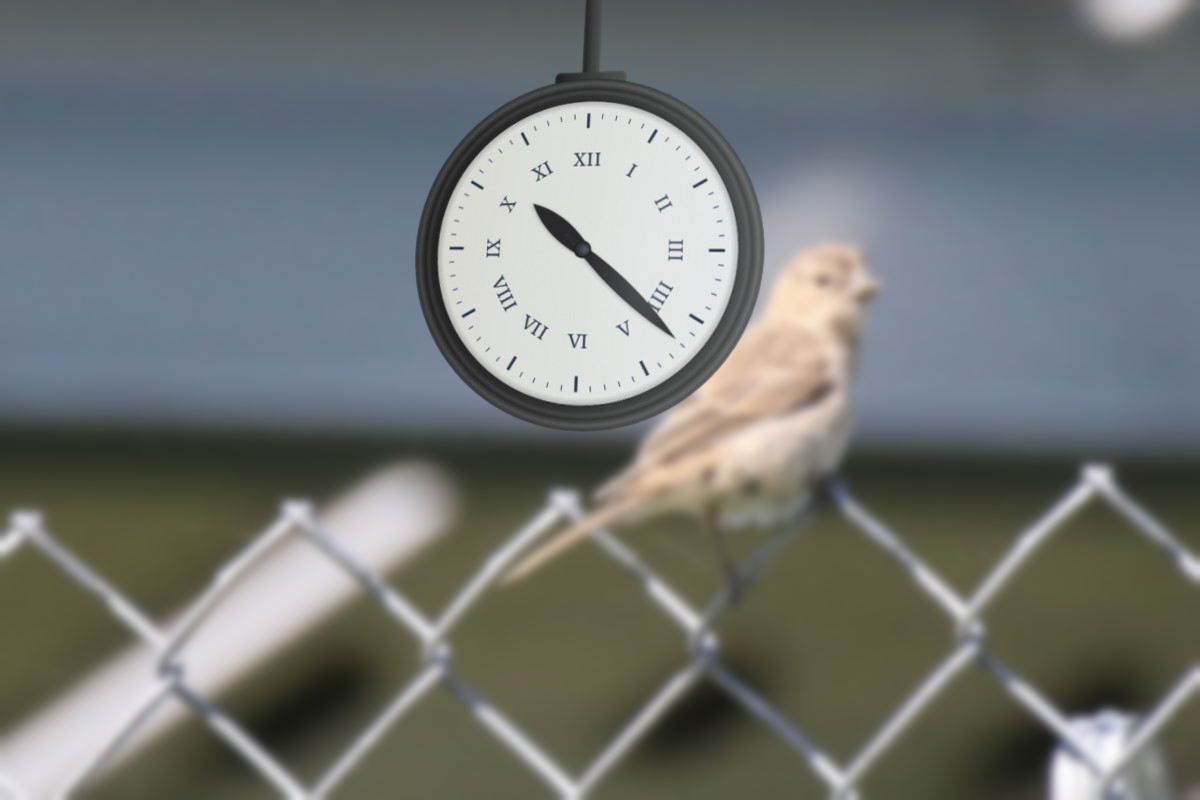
10:22
